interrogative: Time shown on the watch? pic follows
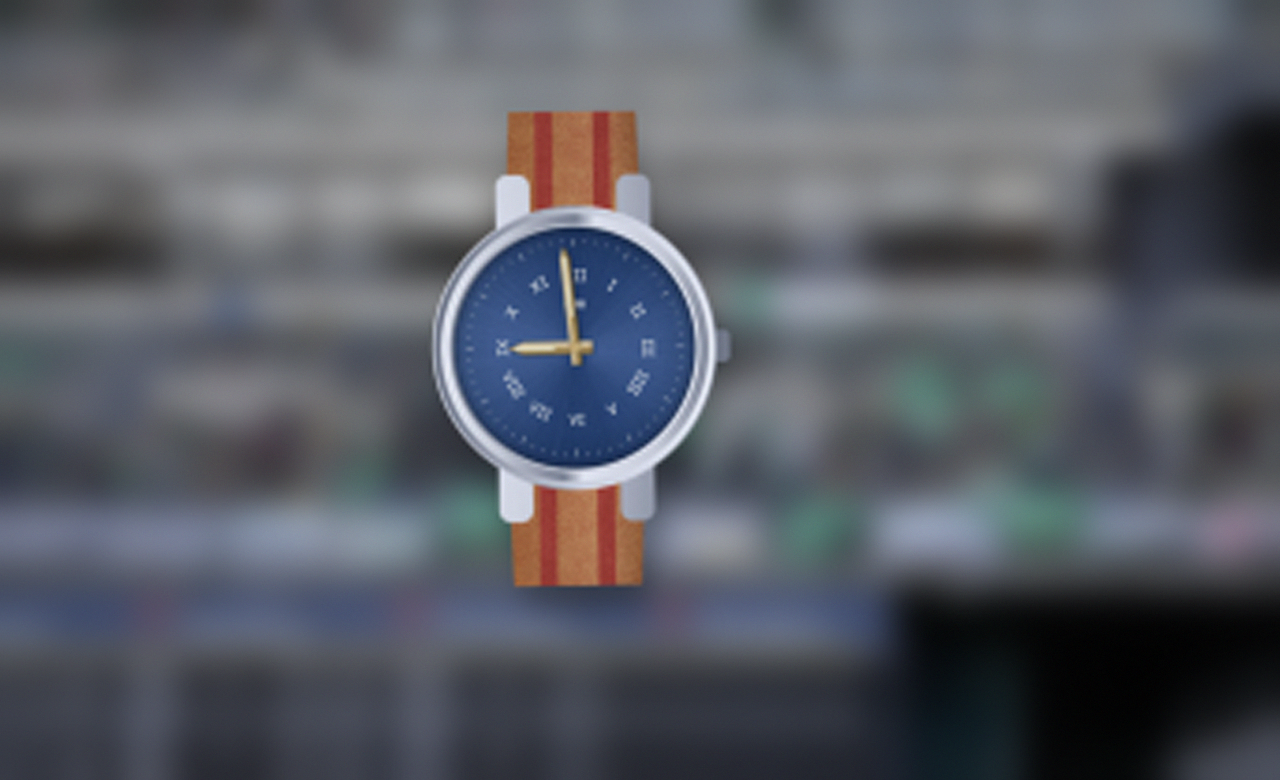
8:59
